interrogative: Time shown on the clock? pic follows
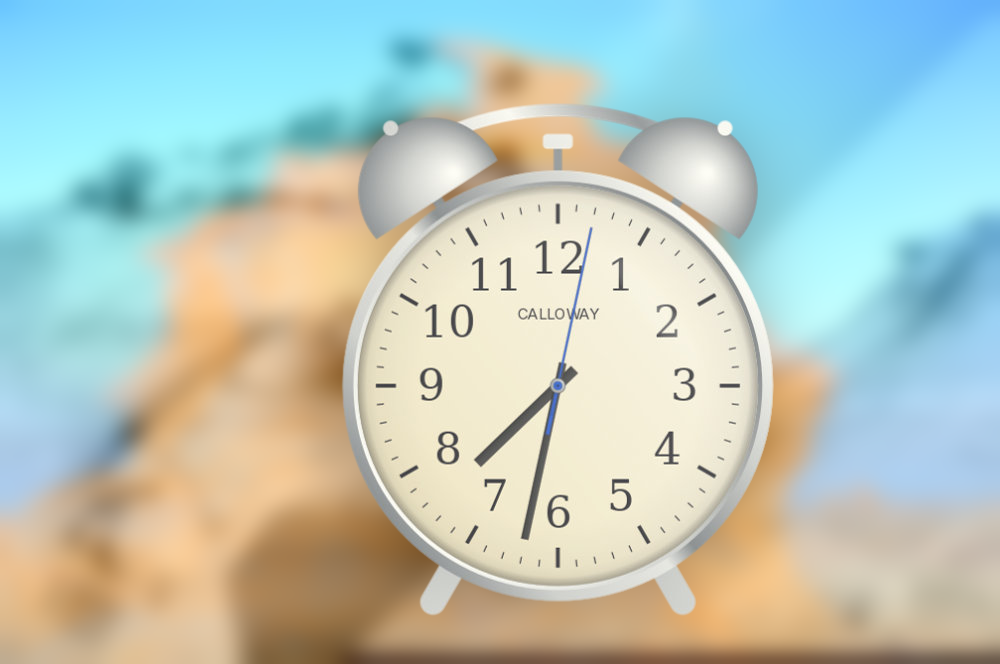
7:32:02
